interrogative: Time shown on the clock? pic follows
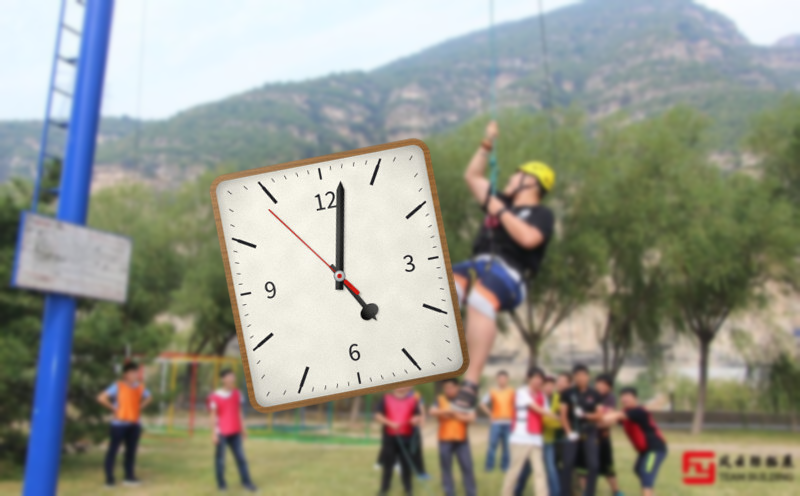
5:01:54
